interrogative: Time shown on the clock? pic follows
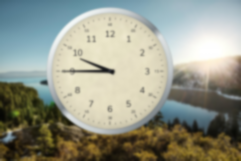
9:45
